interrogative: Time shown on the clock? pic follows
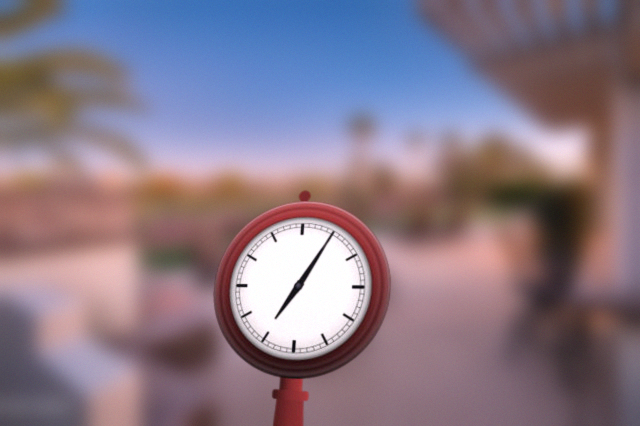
7:05
